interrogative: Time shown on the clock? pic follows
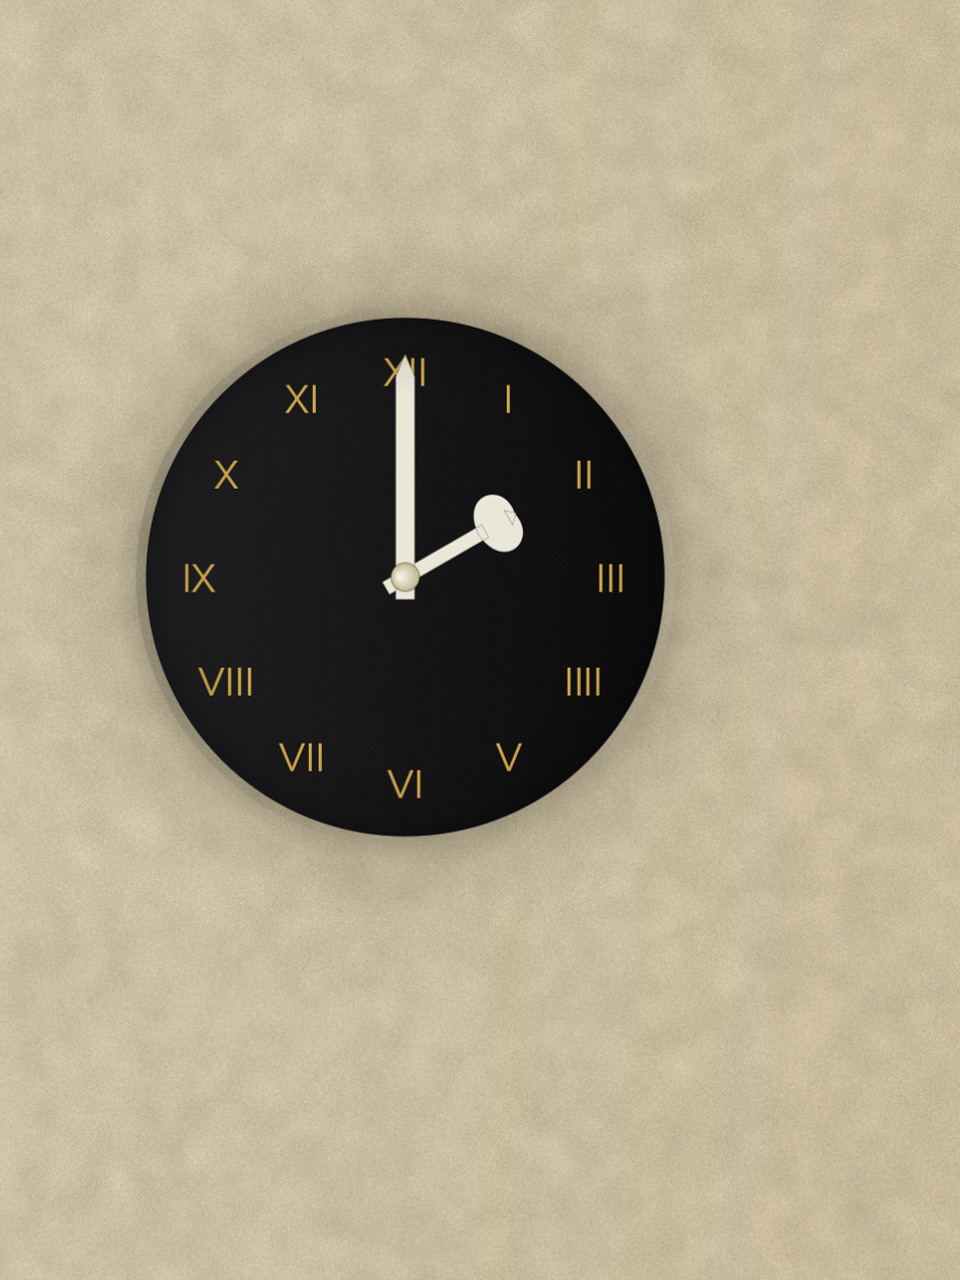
2:00
